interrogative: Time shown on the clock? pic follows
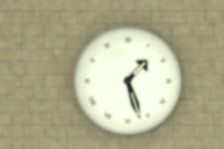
1:27
